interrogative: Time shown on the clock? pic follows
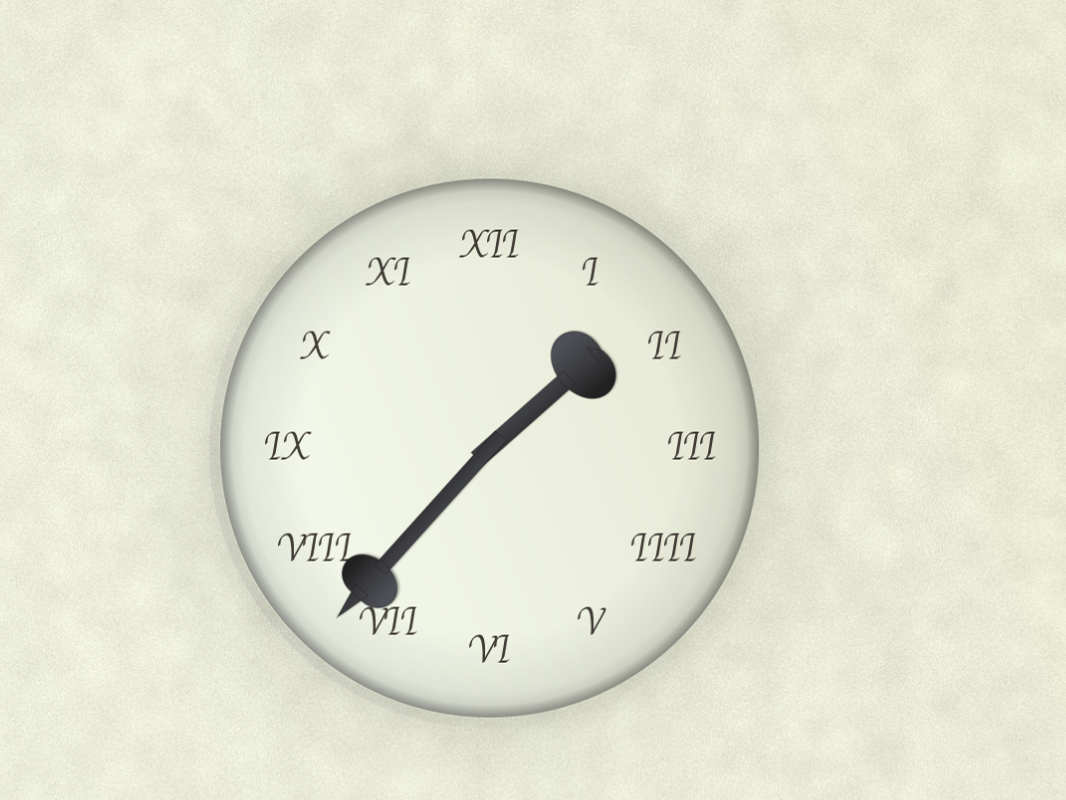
1:37
